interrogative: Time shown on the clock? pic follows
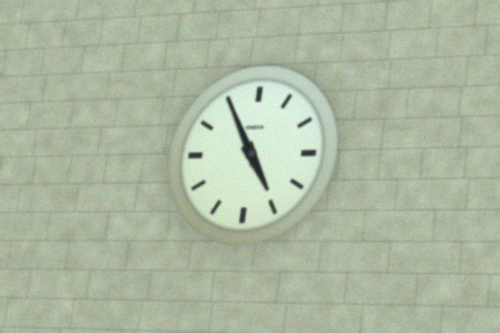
4:55
